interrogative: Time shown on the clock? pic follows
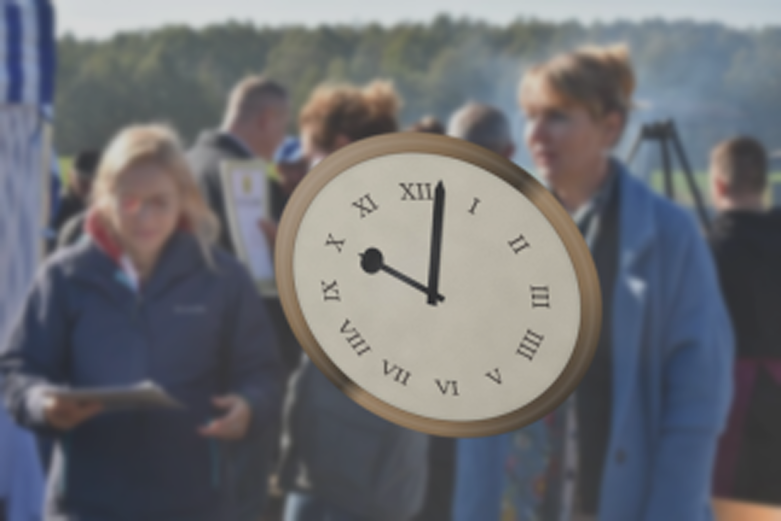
10:02
